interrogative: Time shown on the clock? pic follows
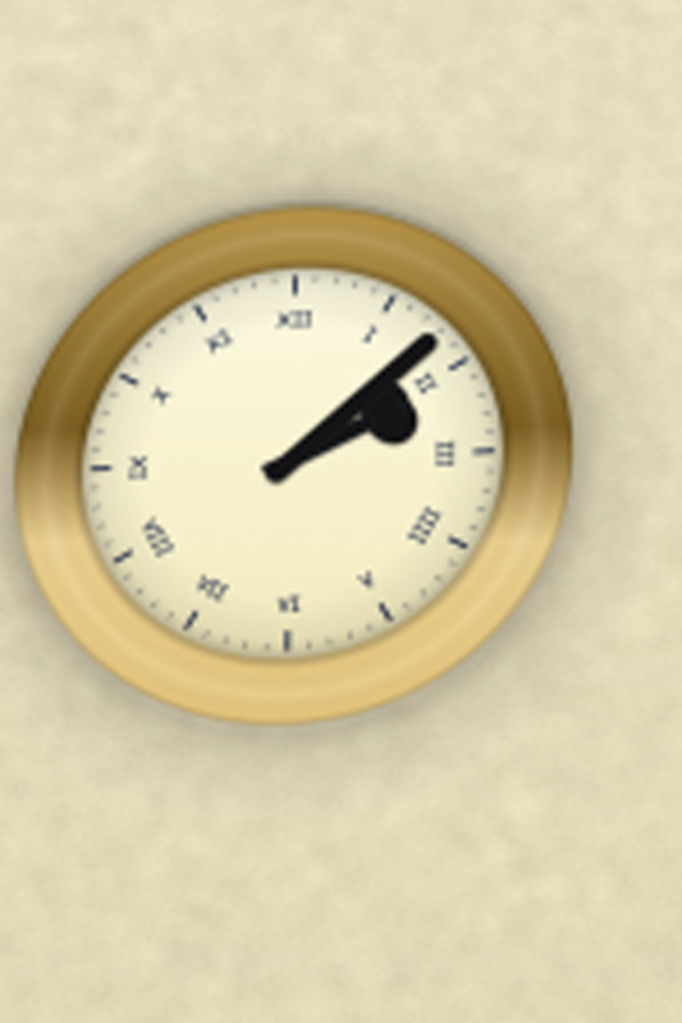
2:08
